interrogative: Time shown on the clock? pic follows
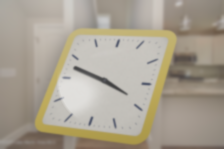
3:48
